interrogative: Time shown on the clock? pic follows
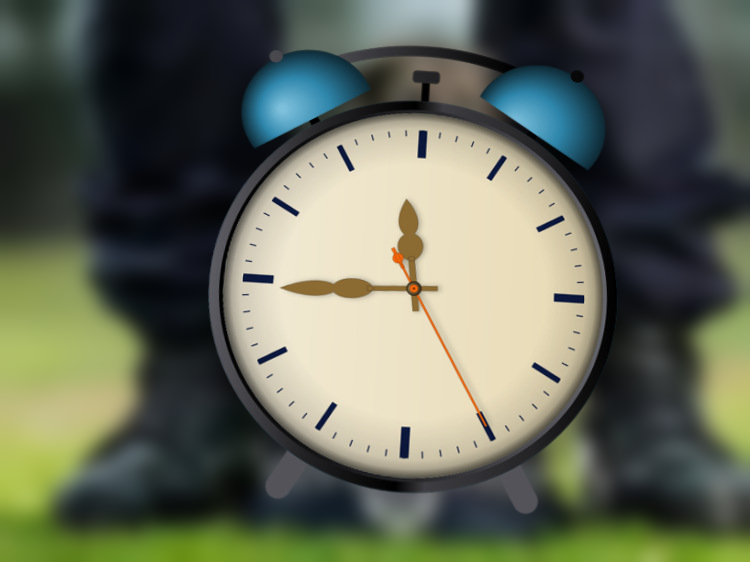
11:44:25
